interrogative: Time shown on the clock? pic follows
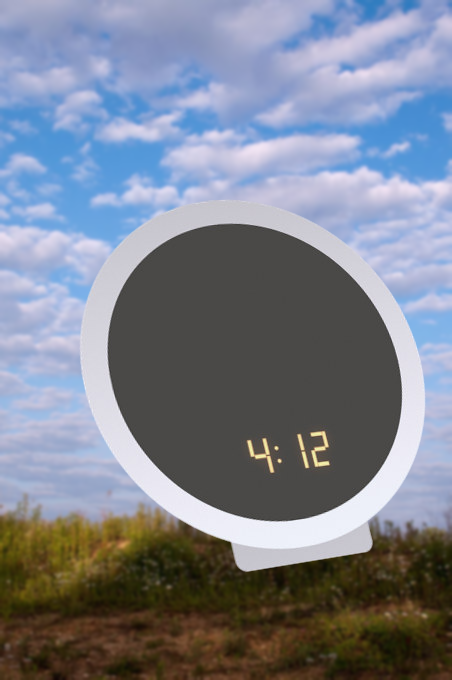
4:12
